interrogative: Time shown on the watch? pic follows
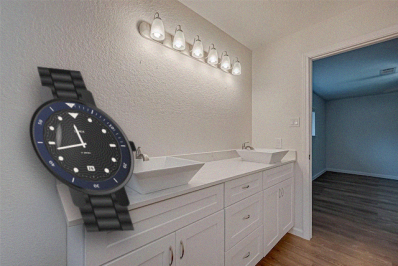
11:43
